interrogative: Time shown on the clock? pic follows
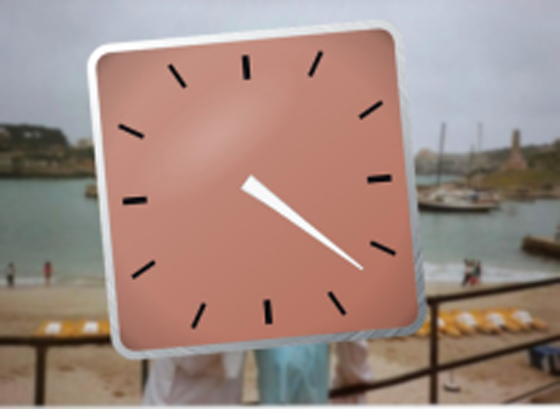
4:22
